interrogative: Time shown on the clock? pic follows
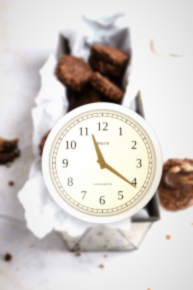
11:21
